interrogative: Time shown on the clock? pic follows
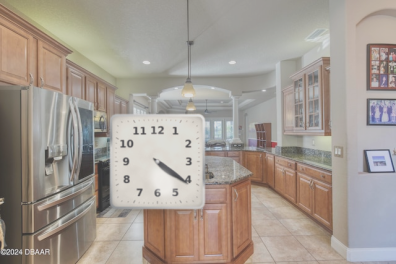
4:21
